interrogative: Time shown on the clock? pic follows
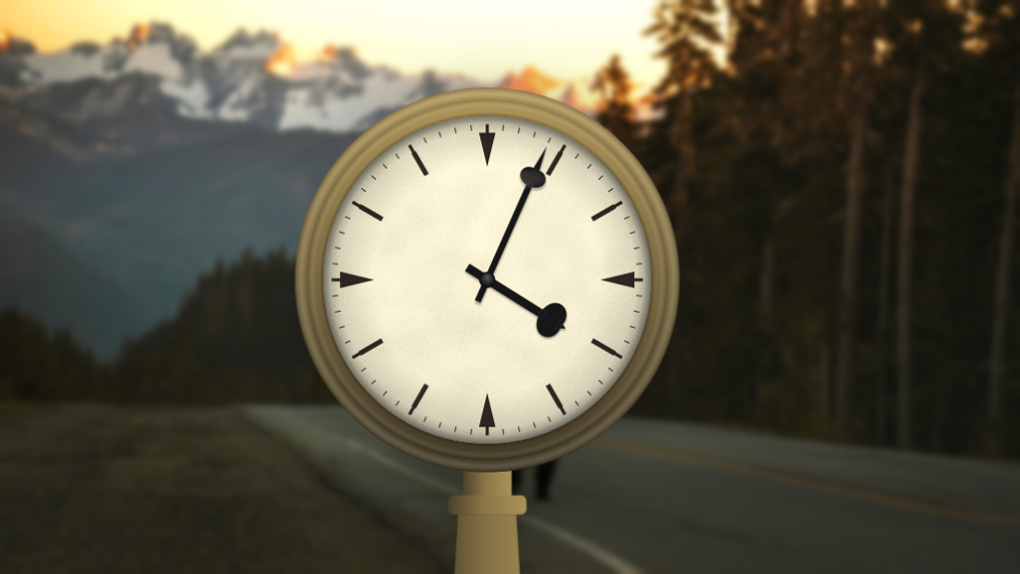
4:04
